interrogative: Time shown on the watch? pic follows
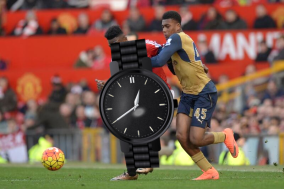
12:40
